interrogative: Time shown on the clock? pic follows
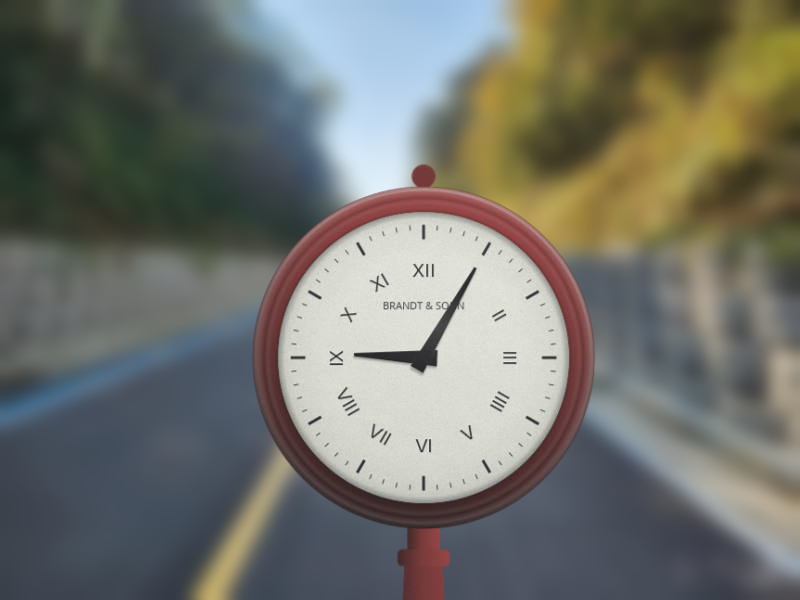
9:05
